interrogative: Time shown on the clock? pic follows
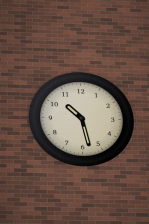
10:28
